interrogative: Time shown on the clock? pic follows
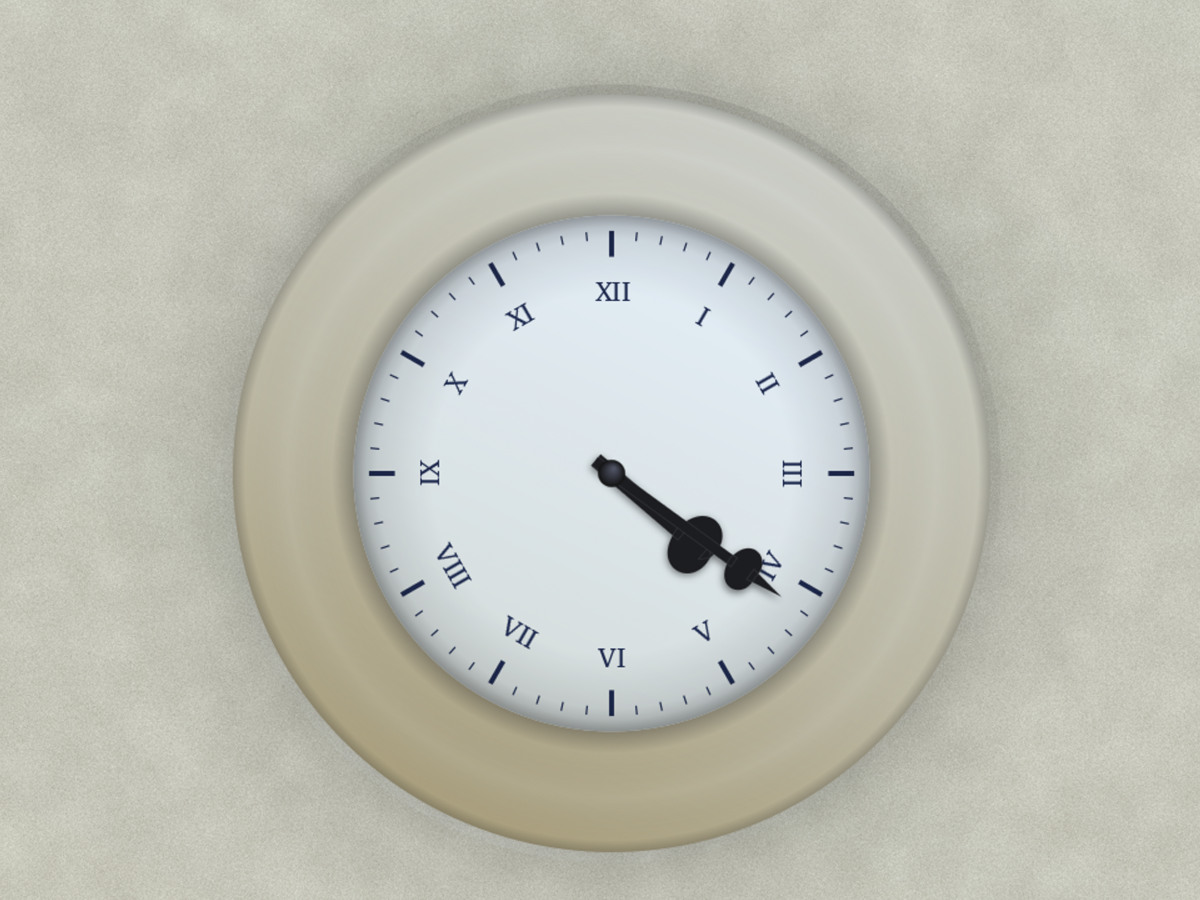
4:21
